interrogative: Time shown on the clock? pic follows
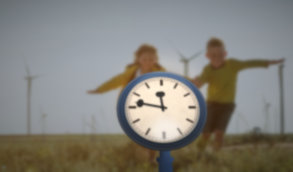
11:47
